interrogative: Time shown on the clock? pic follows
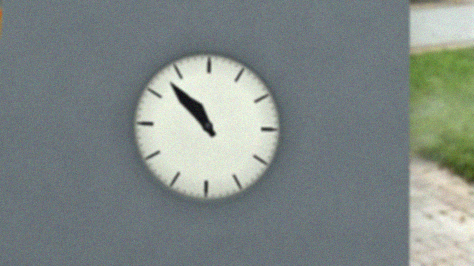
10:53
